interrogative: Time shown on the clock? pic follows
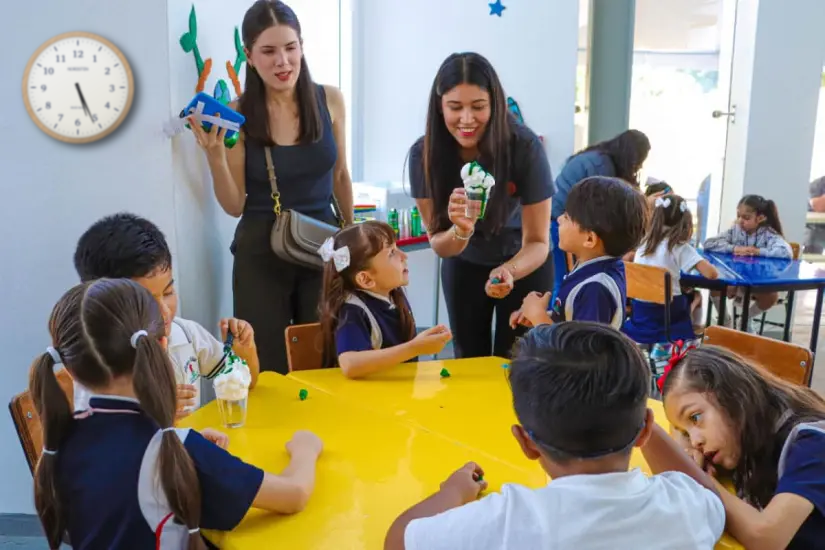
5:26
